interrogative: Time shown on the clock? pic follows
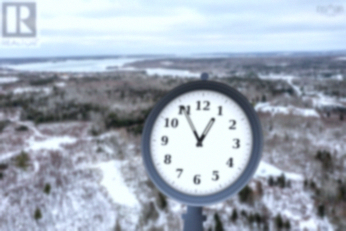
12:55
